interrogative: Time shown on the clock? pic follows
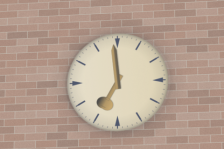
6:59
